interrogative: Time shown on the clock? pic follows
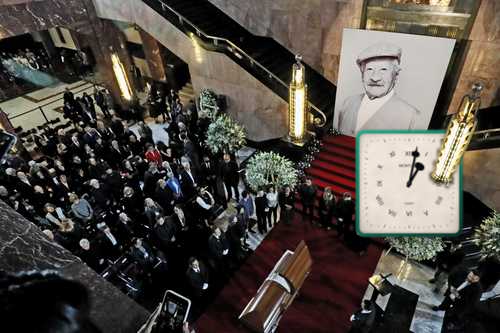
1:02
